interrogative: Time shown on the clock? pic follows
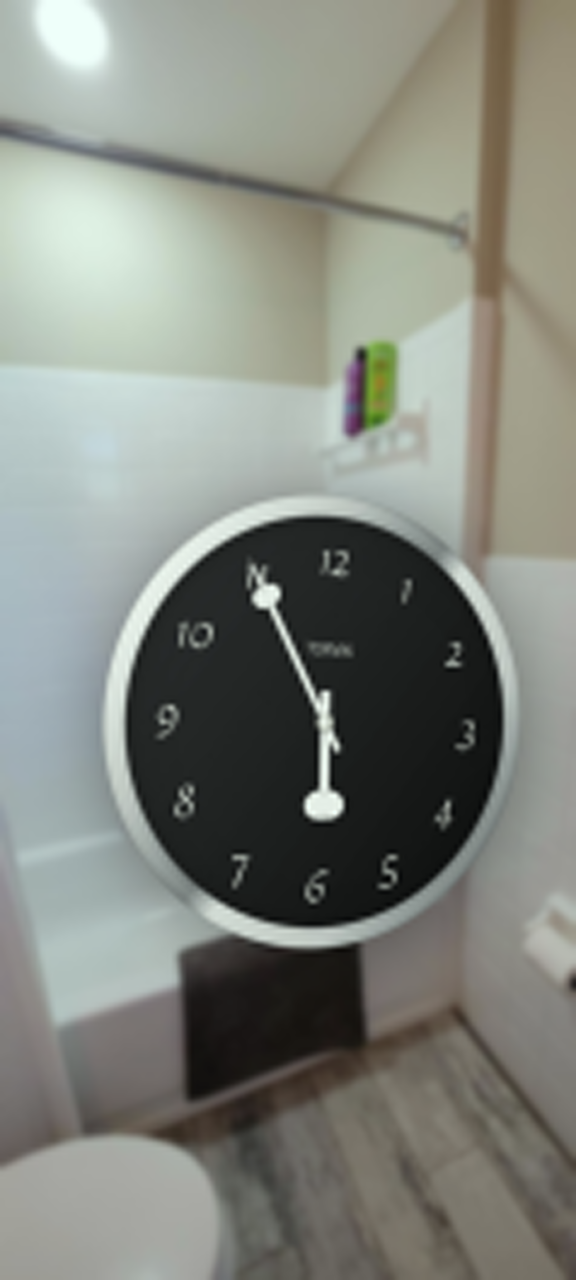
5:55
